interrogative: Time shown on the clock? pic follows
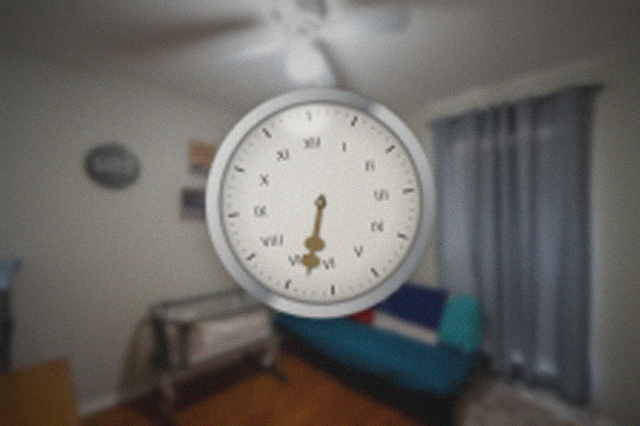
6:33
